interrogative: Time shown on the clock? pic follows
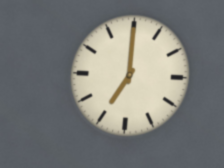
7:00
